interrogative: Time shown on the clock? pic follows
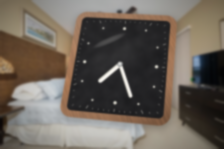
7:26
